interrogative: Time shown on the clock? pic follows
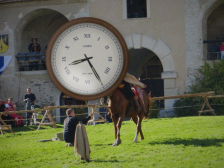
8:25
